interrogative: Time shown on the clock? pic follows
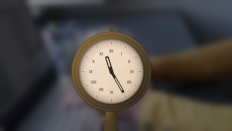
11:25
